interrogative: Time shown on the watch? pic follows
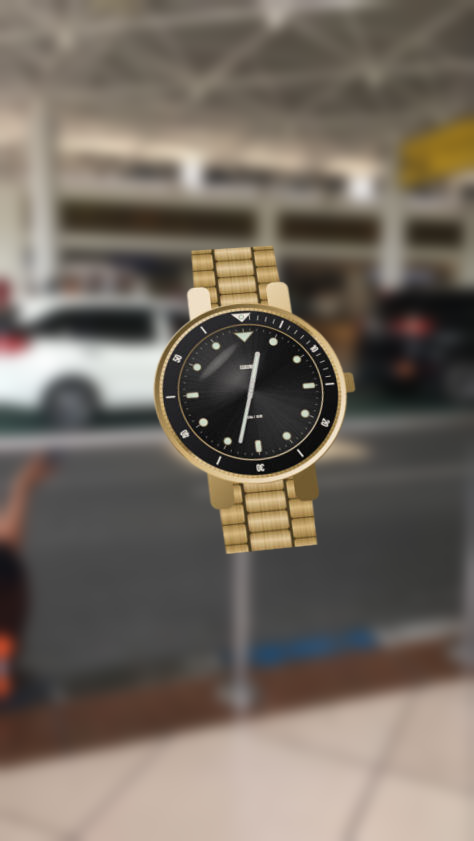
12:33
